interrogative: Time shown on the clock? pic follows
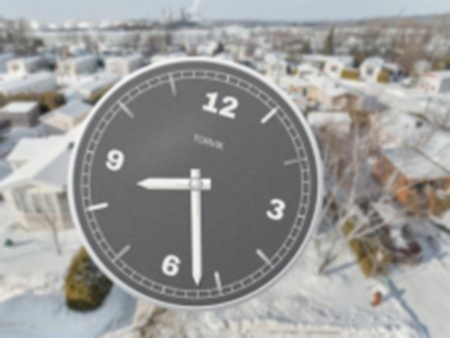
8:27
